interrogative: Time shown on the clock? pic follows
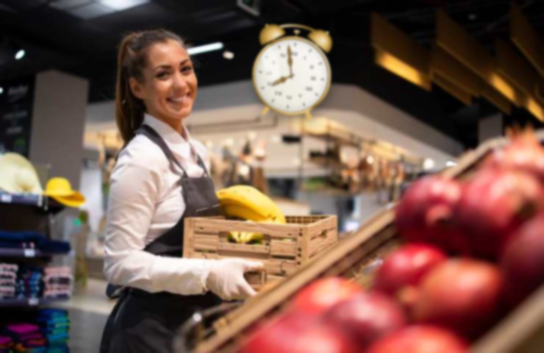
7:58
